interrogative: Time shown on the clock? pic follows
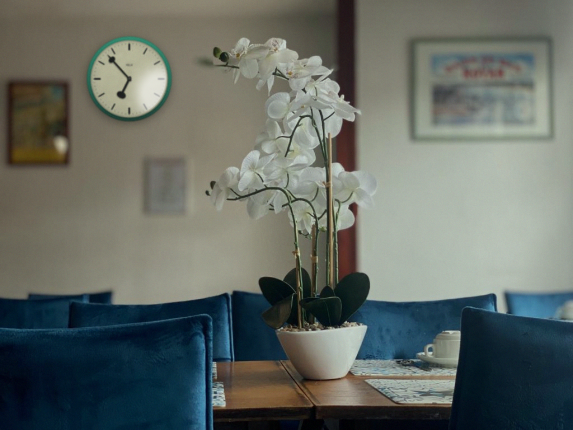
6:53
